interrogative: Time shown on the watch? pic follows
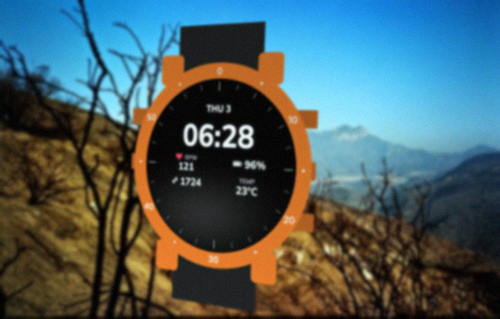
6:28
